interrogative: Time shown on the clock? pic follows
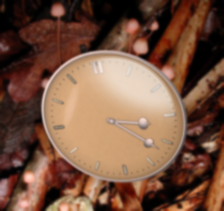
3:22
